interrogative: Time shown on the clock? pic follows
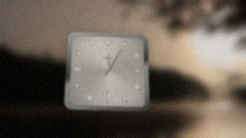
12:05
